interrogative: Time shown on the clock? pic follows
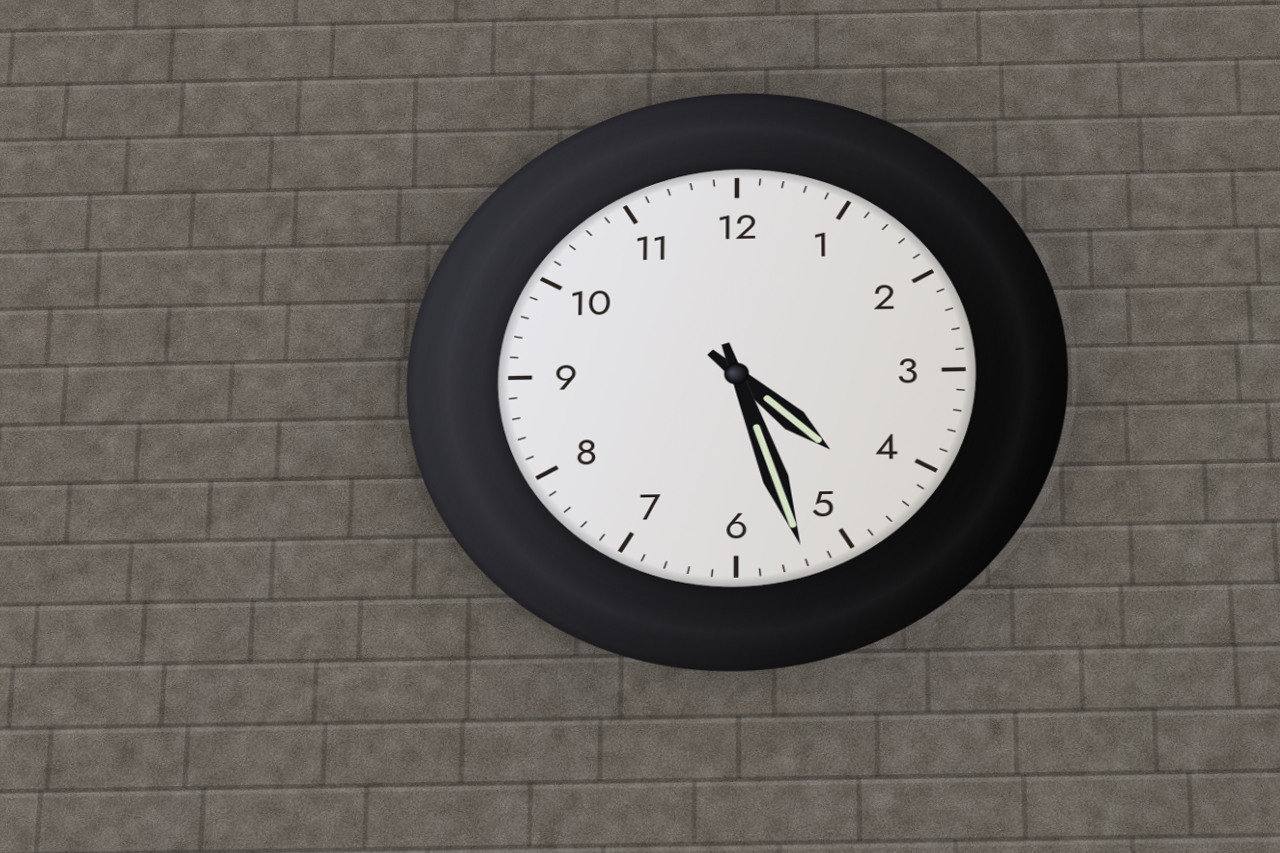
4:27
